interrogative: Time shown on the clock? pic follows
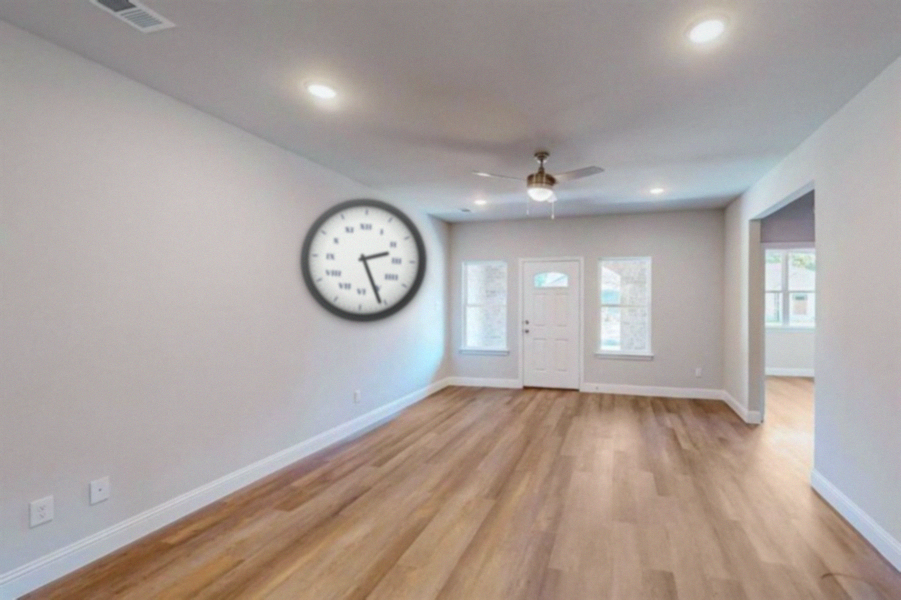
2:26
